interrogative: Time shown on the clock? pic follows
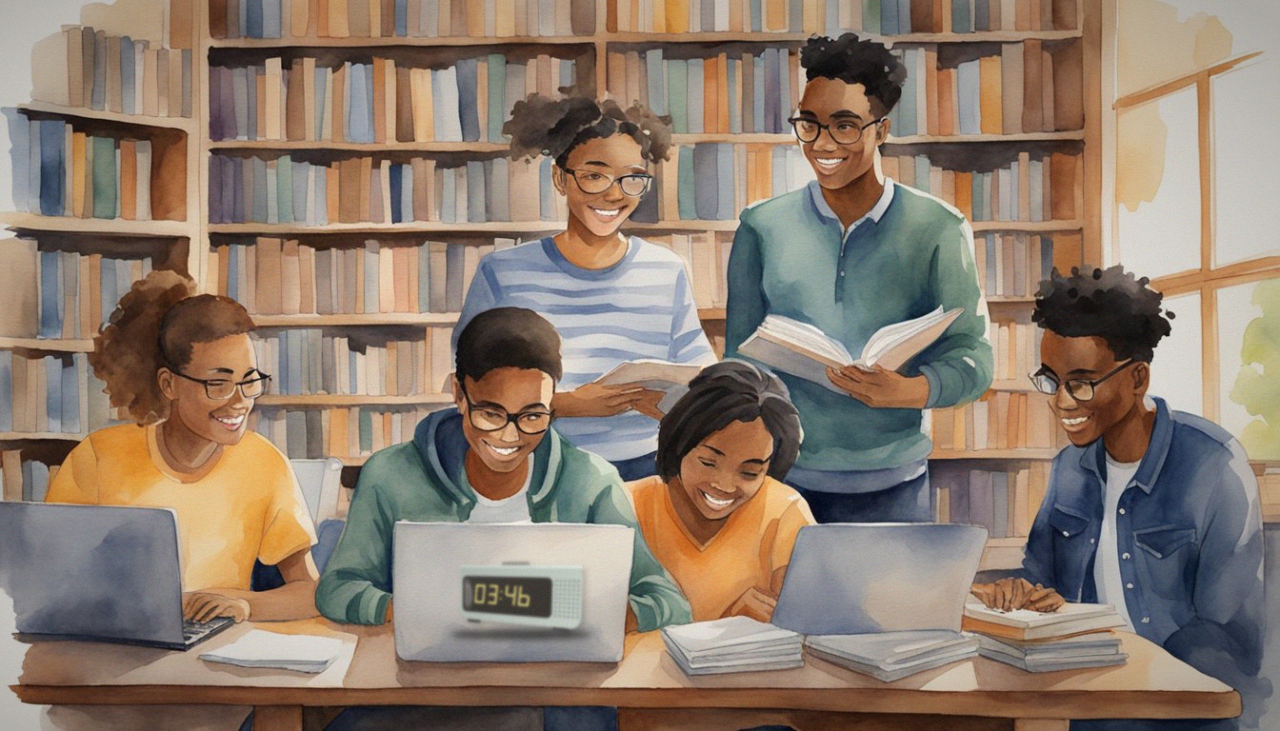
3:46
